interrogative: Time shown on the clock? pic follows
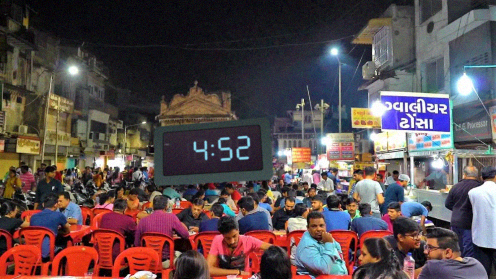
4:52
